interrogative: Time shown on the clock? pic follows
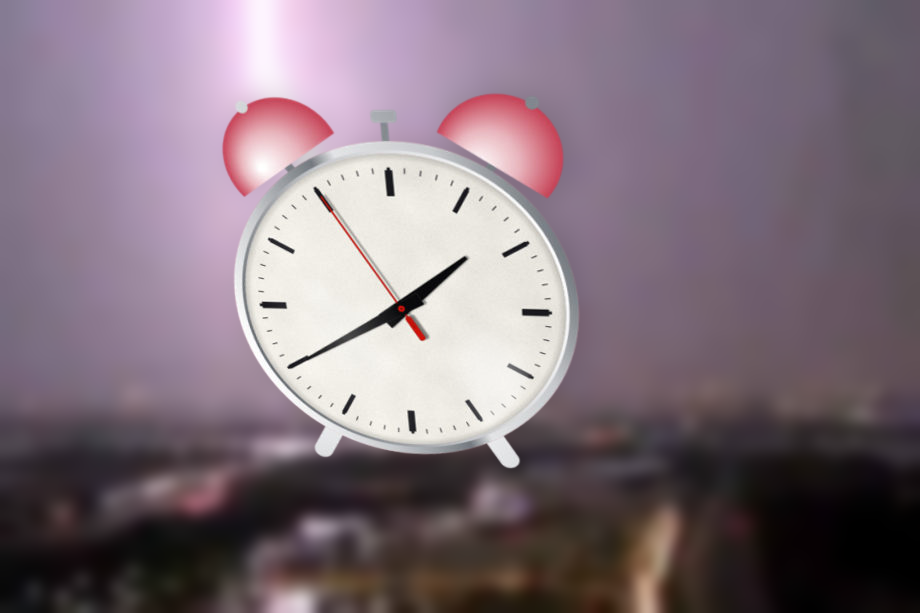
1:39:55
